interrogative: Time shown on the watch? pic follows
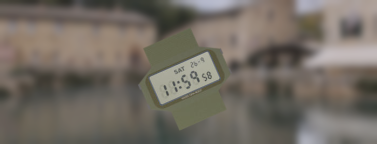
11:59:58
